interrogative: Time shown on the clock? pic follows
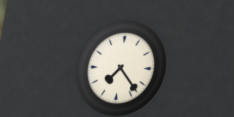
7:23
